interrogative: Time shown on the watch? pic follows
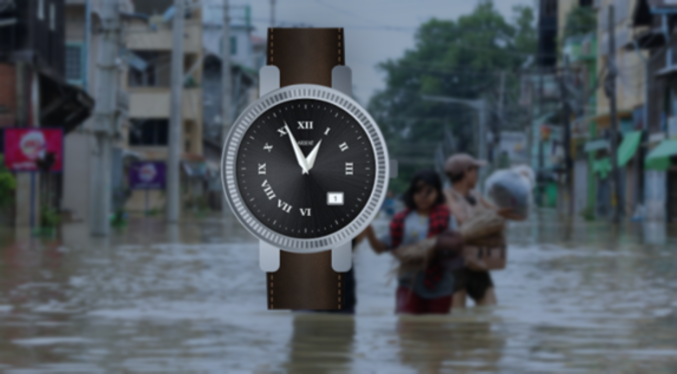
12:56
